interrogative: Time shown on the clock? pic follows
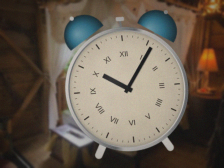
10:06
